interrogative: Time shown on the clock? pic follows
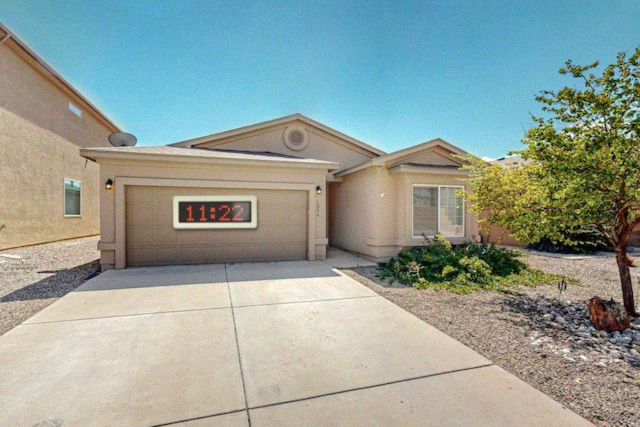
11:22
